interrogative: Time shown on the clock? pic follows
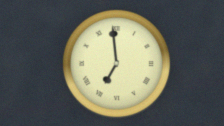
6:59
